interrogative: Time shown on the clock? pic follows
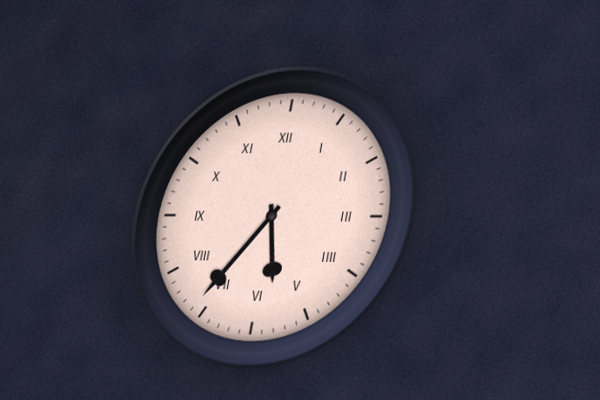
5:36
